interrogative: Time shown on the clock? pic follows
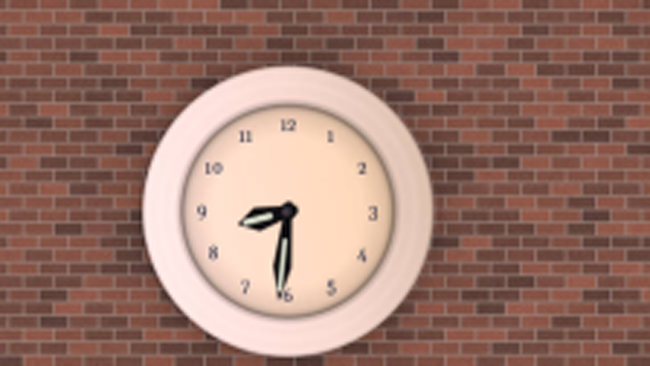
8:31
